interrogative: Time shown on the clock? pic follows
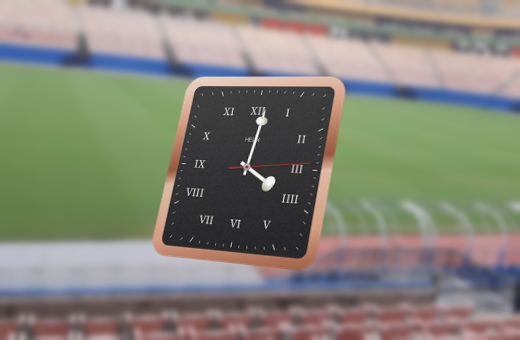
4:01:14
